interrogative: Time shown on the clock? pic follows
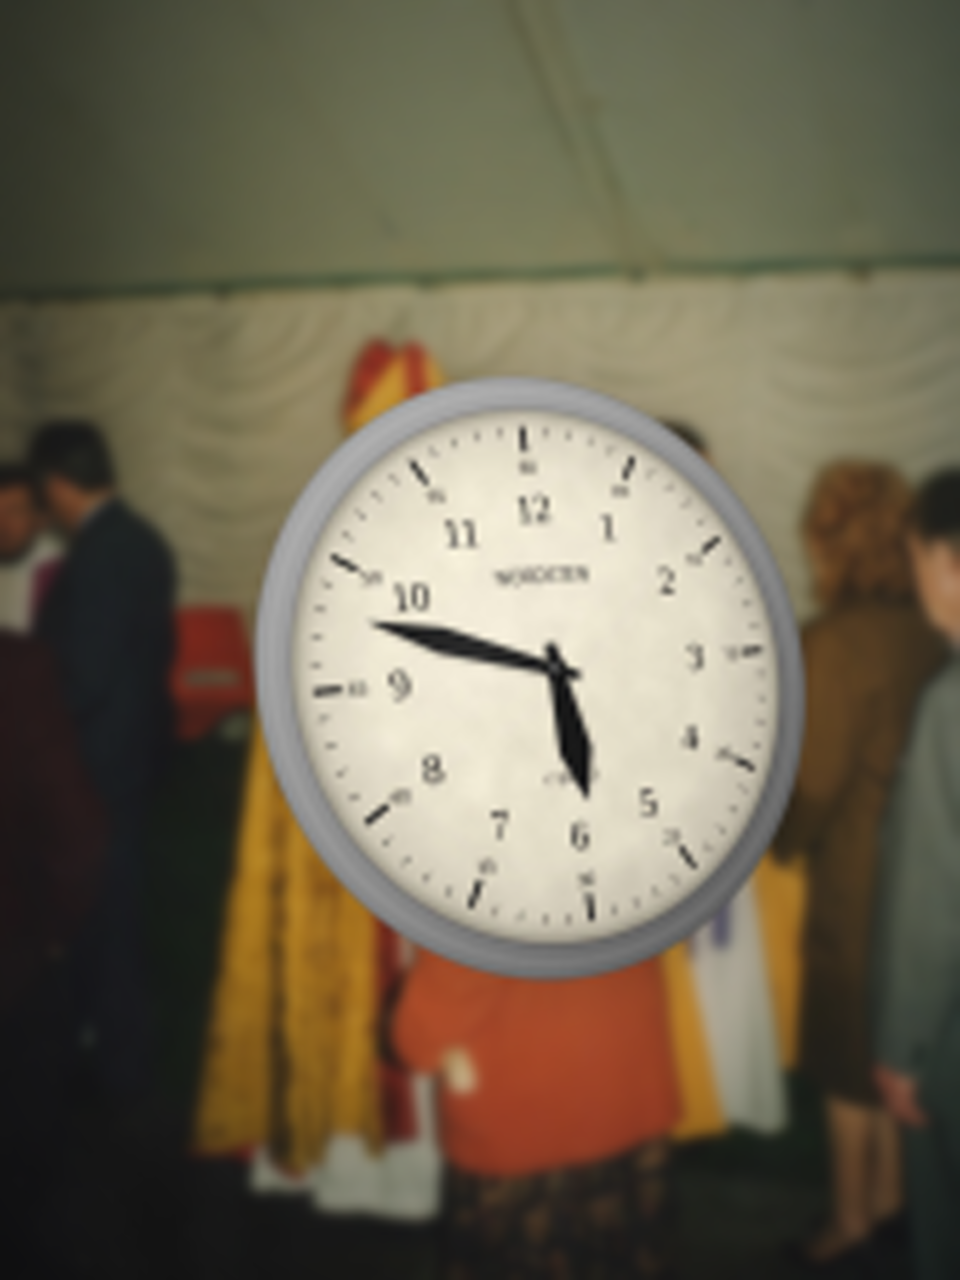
5:48
